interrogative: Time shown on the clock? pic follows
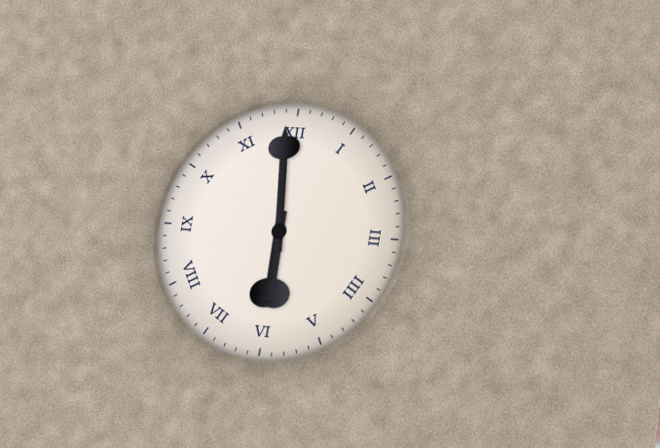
5:59
